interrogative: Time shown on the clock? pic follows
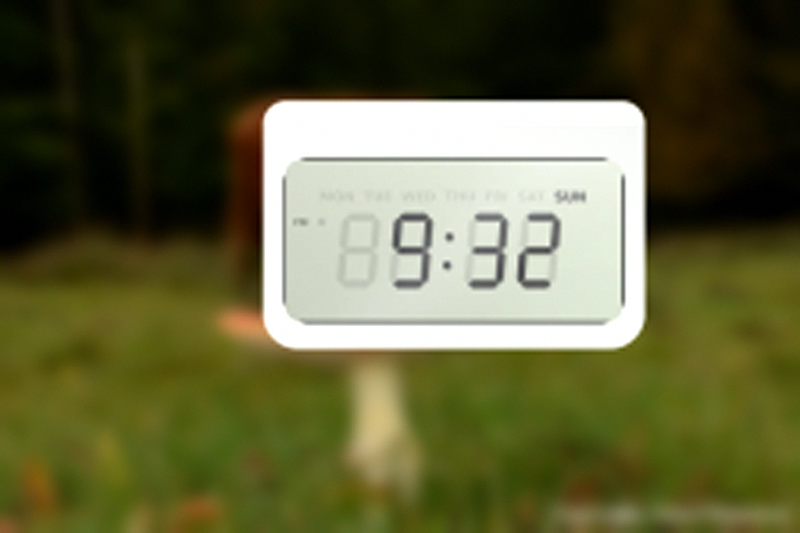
9:32
